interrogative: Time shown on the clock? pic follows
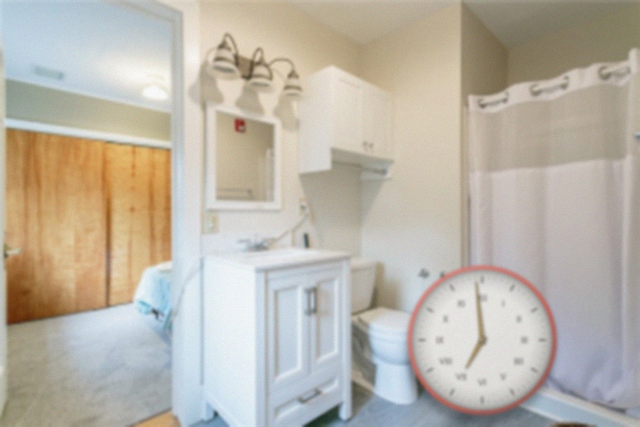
6:59
